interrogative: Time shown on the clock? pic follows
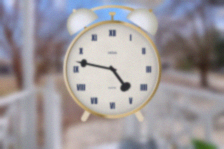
4:47
